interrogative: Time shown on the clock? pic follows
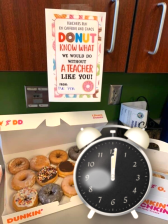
12:01
